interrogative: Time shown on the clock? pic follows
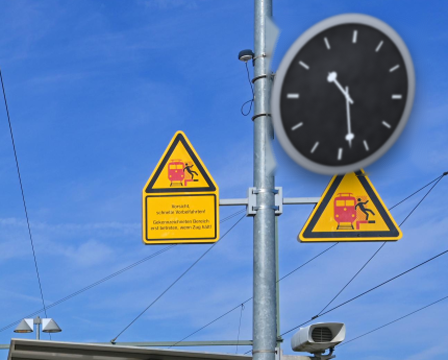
10:28
